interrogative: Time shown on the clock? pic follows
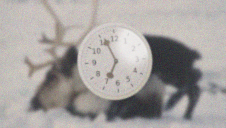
6:56
